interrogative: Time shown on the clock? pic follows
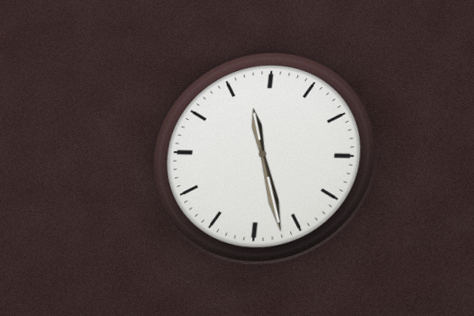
11:27
